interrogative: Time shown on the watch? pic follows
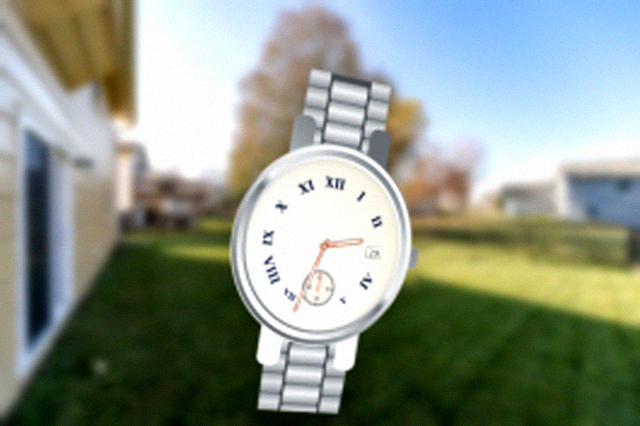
2:33
